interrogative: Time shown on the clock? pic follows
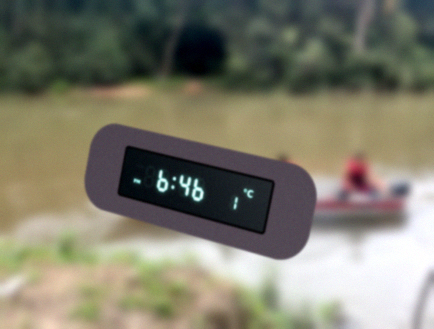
6:46
